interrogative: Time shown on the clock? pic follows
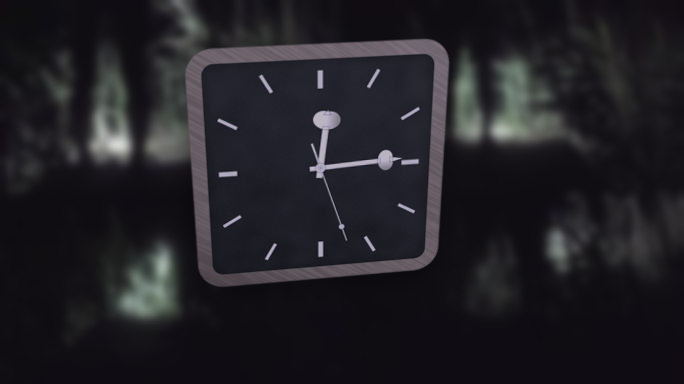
12:14:27
